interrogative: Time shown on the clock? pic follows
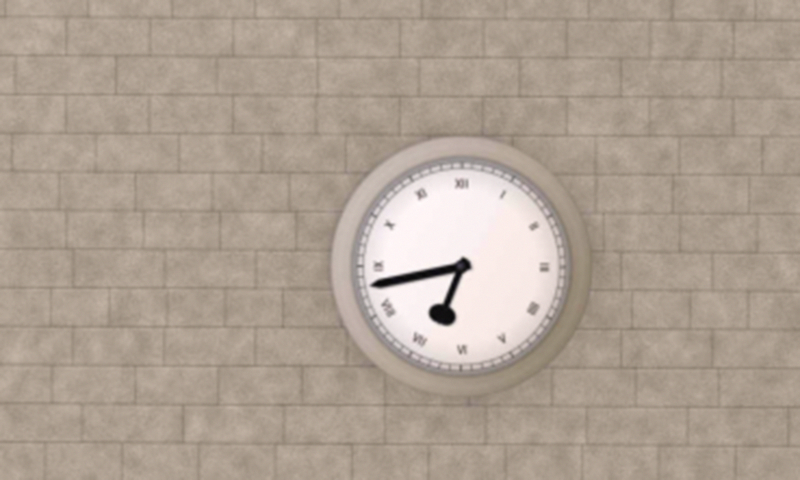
6:43
